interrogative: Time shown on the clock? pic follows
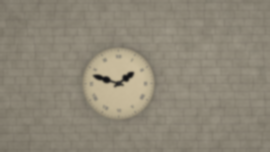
1:48
